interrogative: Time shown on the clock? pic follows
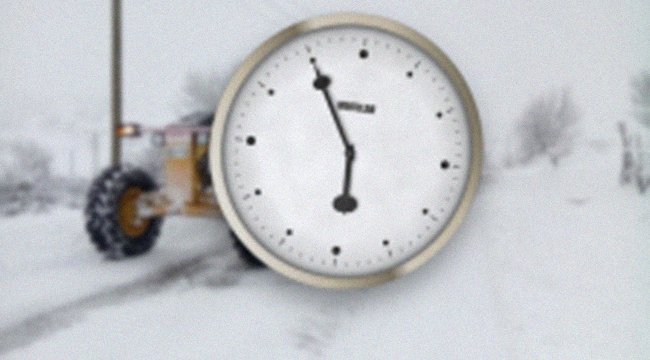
5:55
